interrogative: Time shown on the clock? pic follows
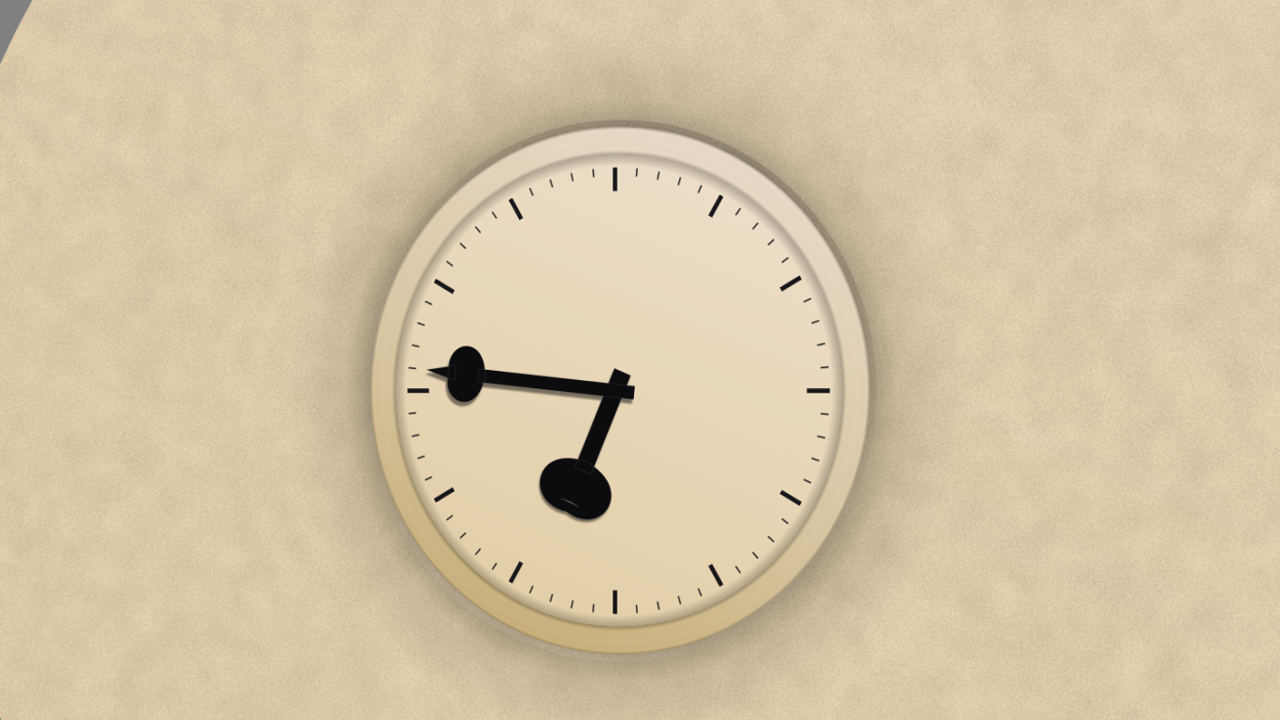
6:46
